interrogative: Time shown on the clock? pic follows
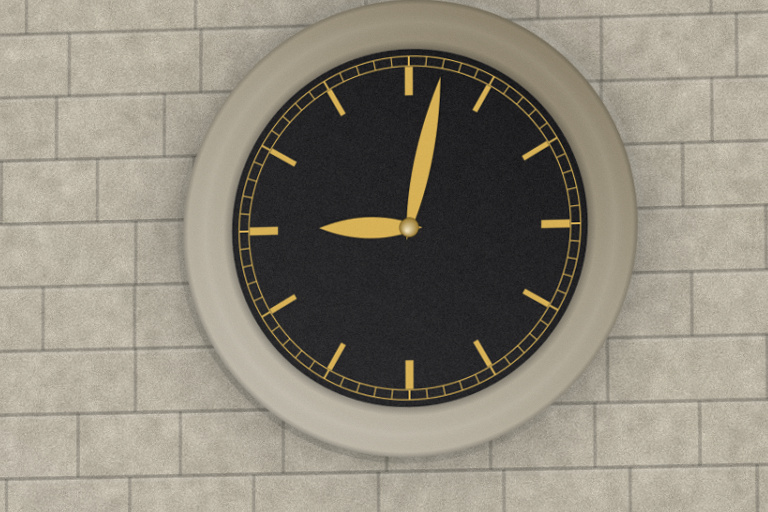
9:02
